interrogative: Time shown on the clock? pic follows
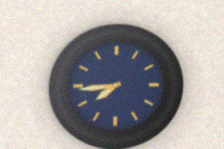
7:44
